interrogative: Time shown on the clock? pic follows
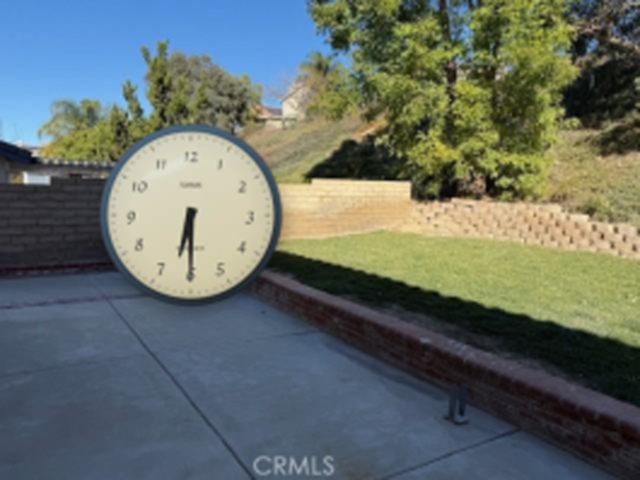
6:30
